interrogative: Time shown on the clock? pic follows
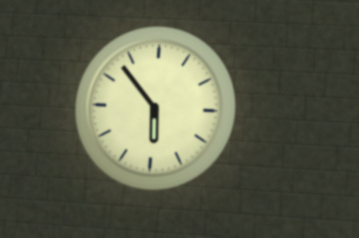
5:53
